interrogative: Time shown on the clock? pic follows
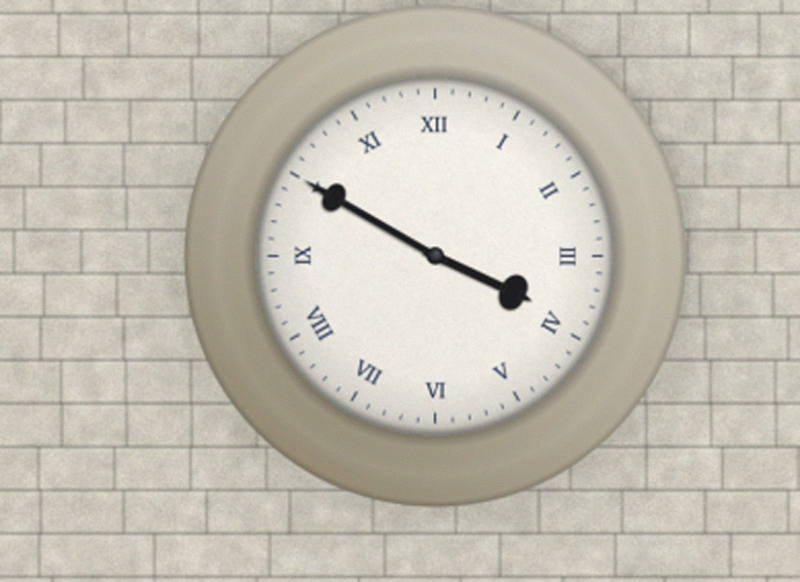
3:50
